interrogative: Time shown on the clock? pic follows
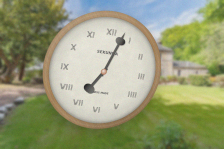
7:03
